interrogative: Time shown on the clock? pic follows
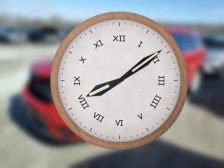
8:09
